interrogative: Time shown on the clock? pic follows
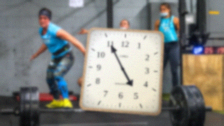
4:55
